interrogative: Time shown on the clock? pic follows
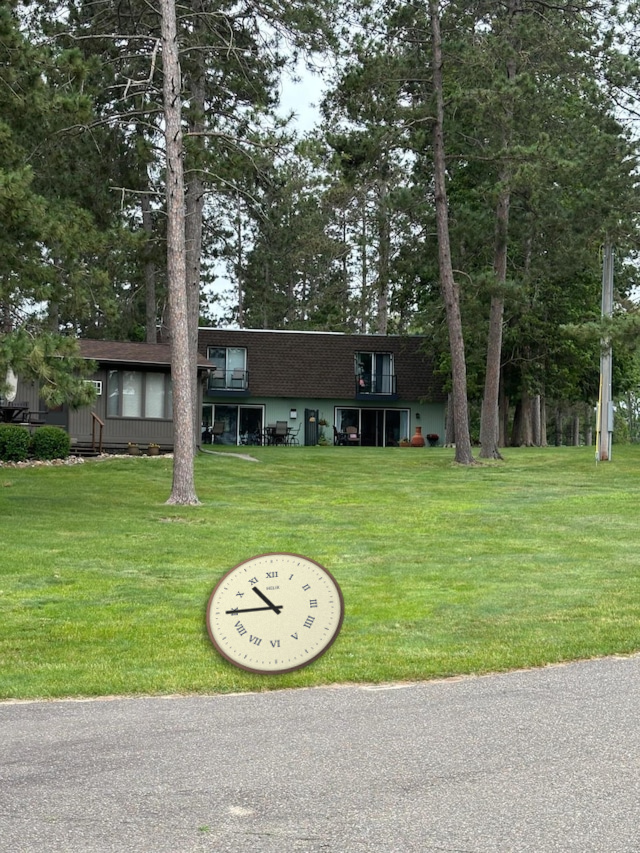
10:45
